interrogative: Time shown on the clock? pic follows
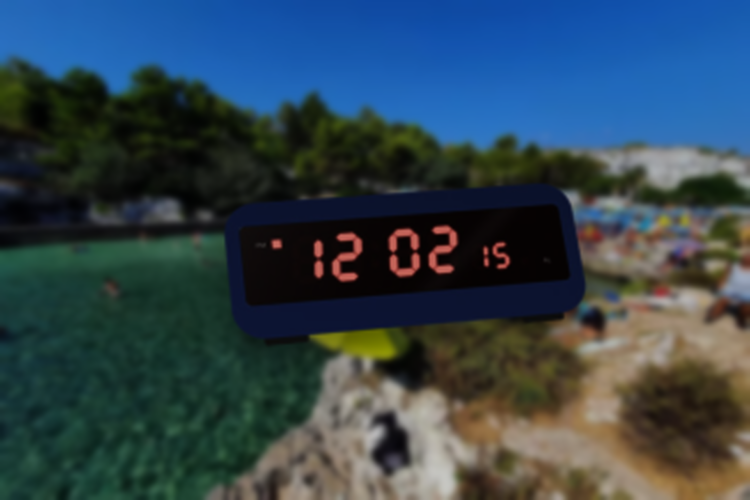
12:02:15
